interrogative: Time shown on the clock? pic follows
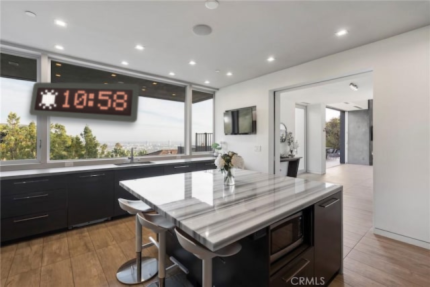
10:58
